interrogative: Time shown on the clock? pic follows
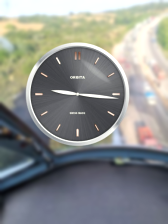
9:16
